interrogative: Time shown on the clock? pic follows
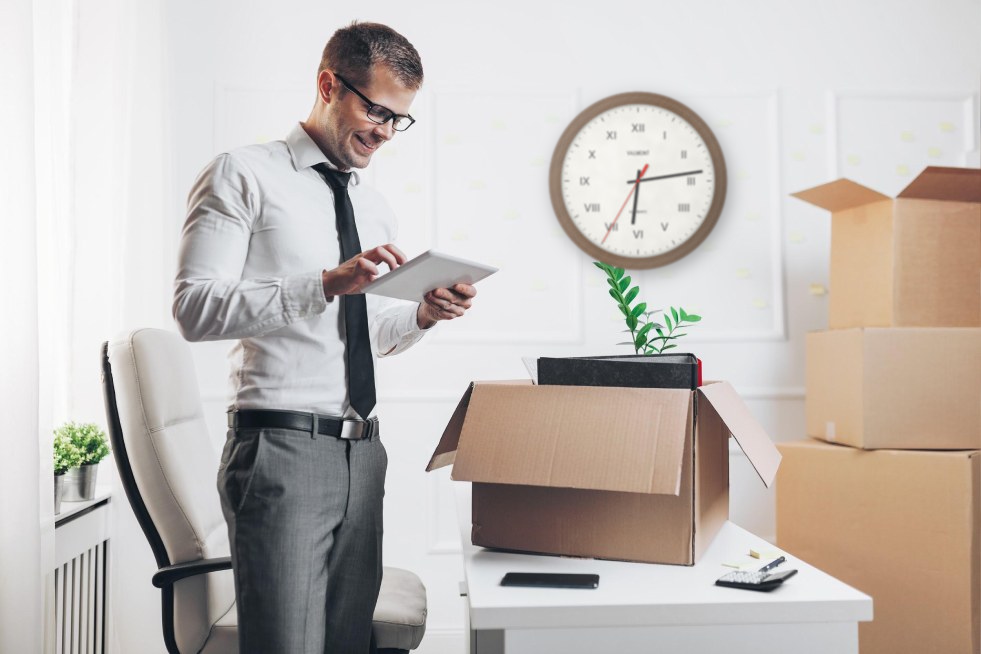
6:13:35
